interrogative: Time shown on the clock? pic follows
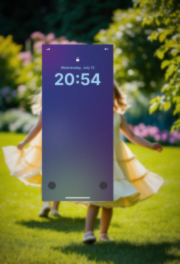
20:54
